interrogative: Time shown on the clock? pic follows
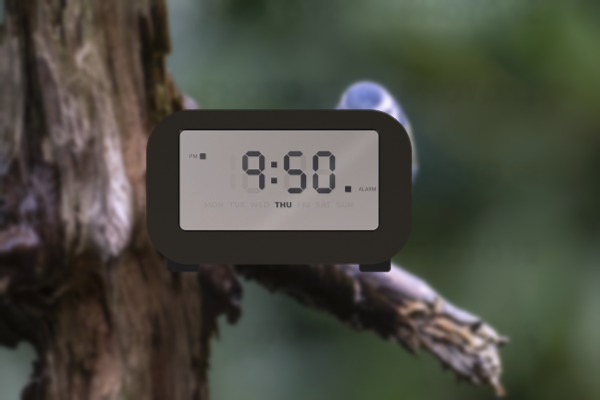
9:50
